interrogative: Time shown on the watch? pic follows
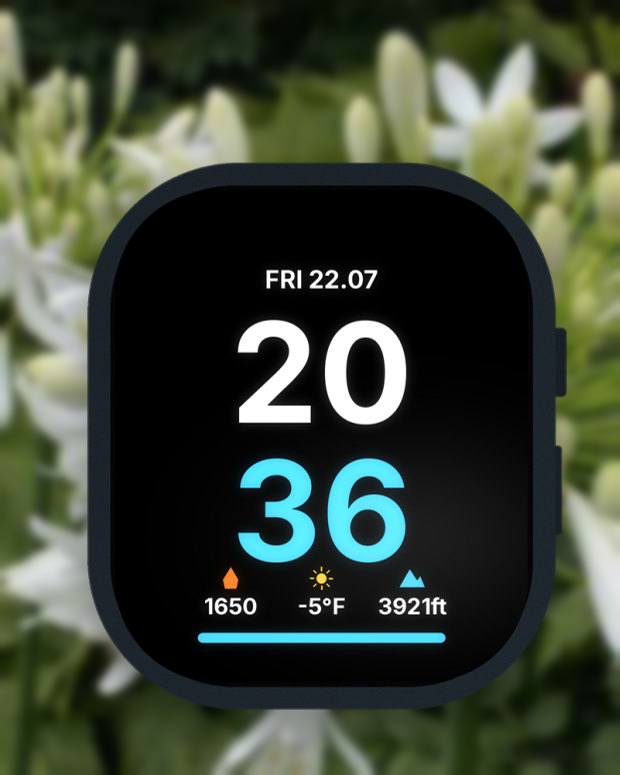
20:36
